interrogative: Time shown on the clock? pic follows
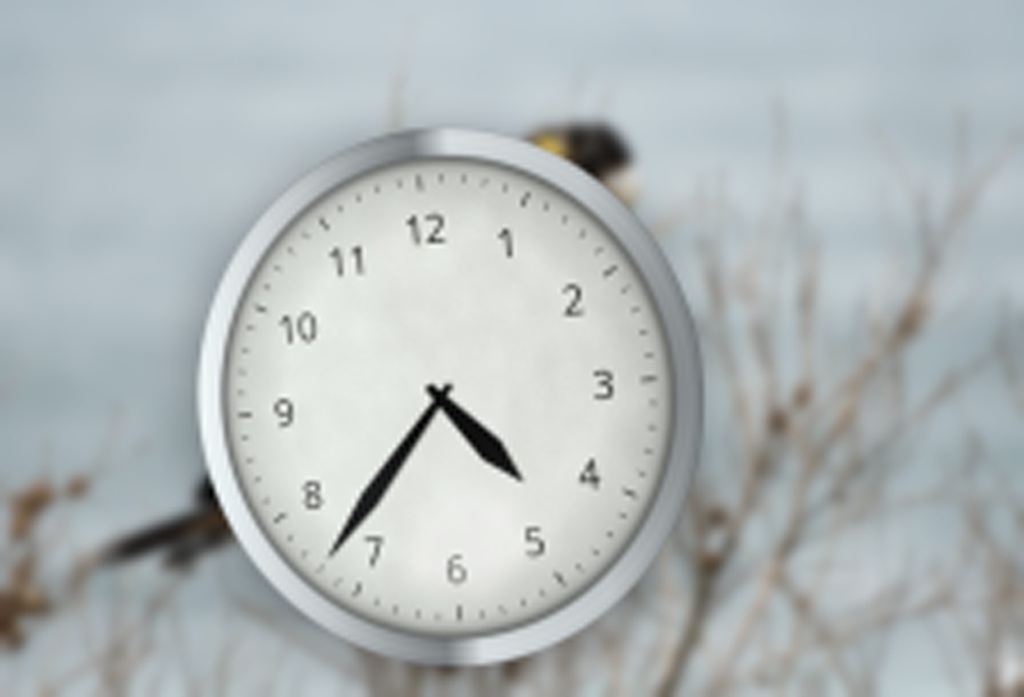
4:37
